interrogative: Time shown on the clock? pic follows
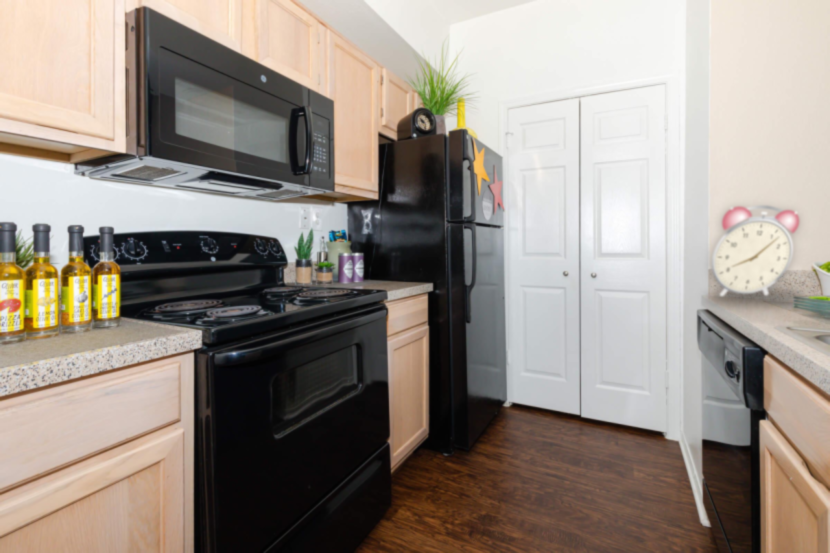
8:07
